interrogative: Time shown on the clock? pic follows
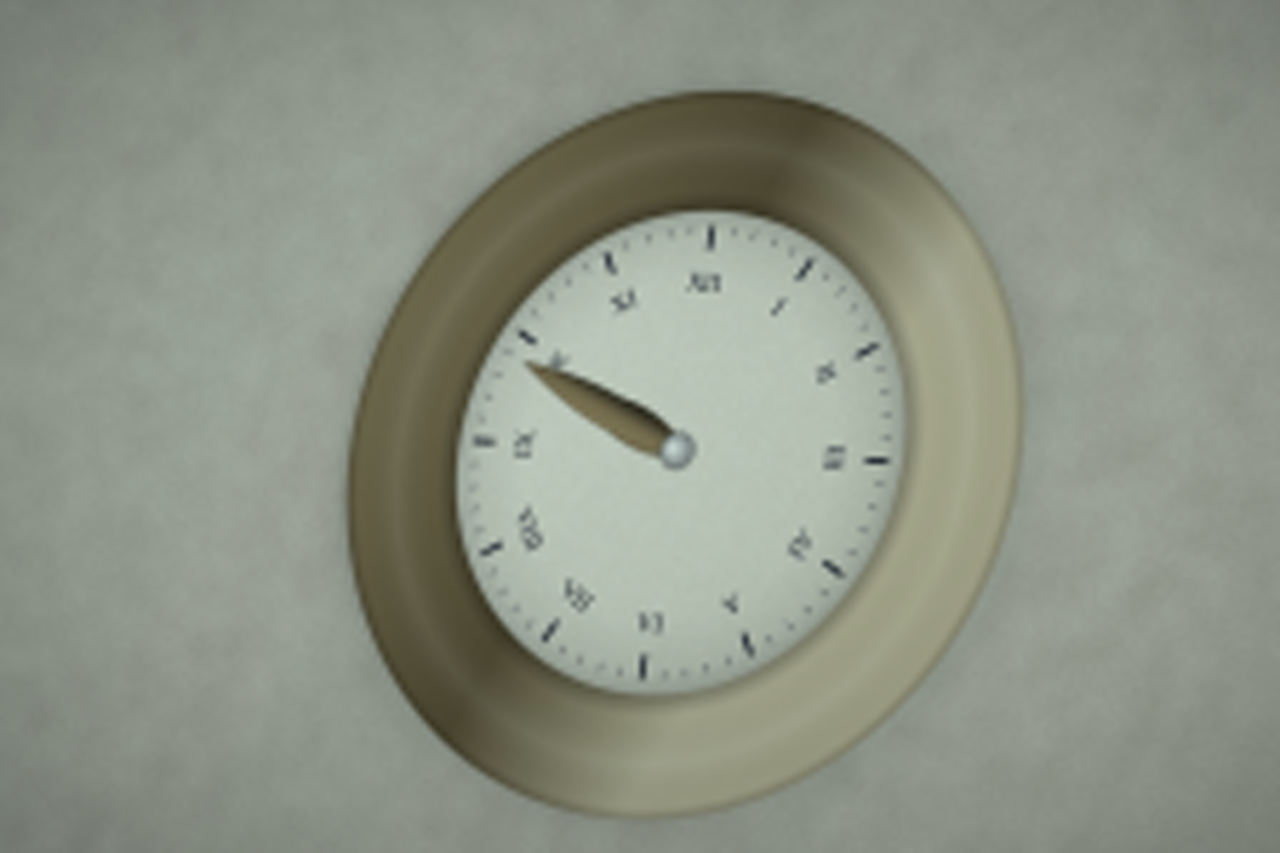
9:49
